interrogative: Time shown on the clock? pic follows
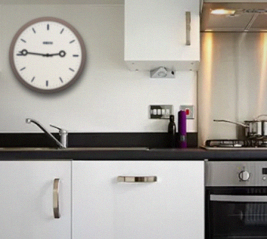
2:46
